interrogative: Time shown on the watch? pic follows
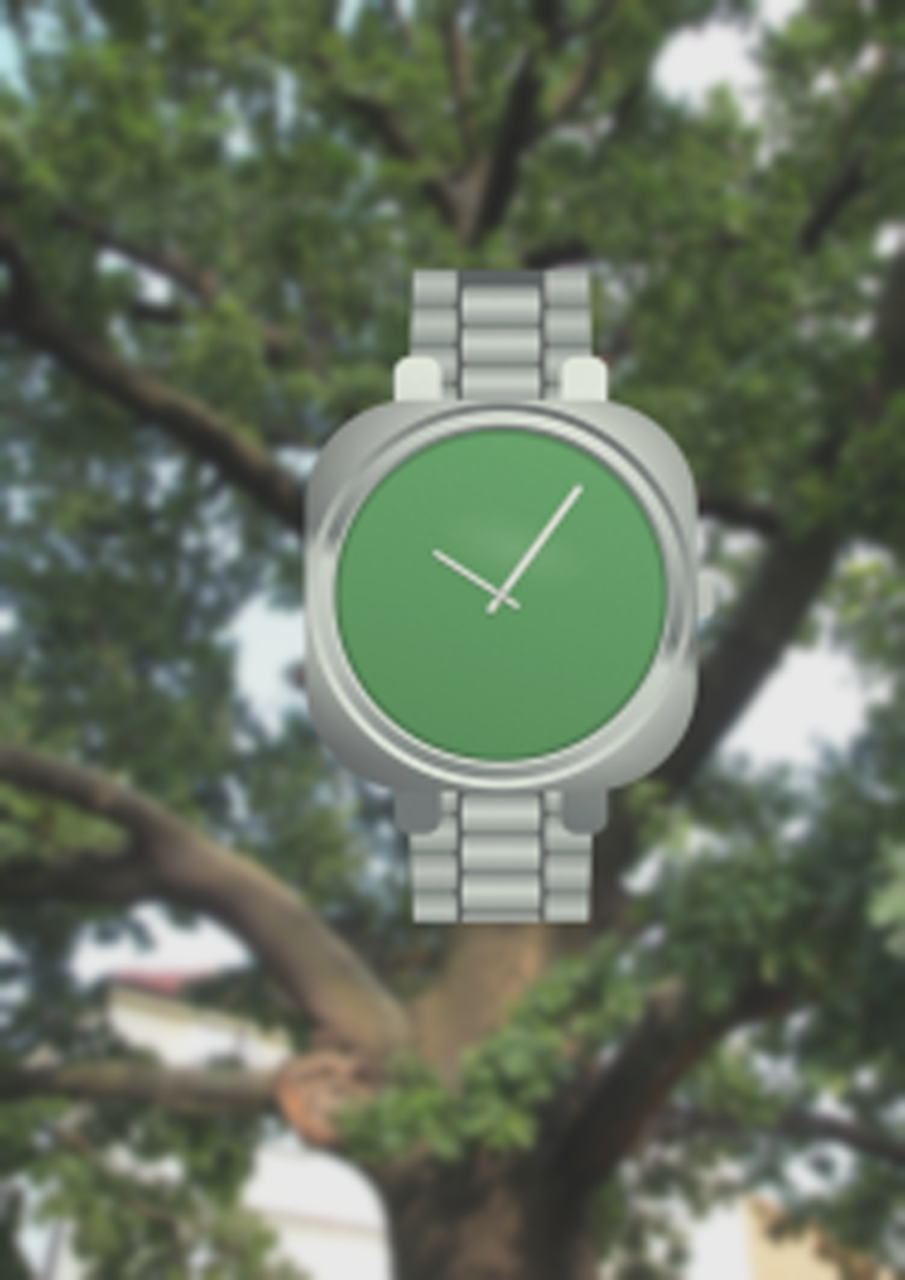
10:06
